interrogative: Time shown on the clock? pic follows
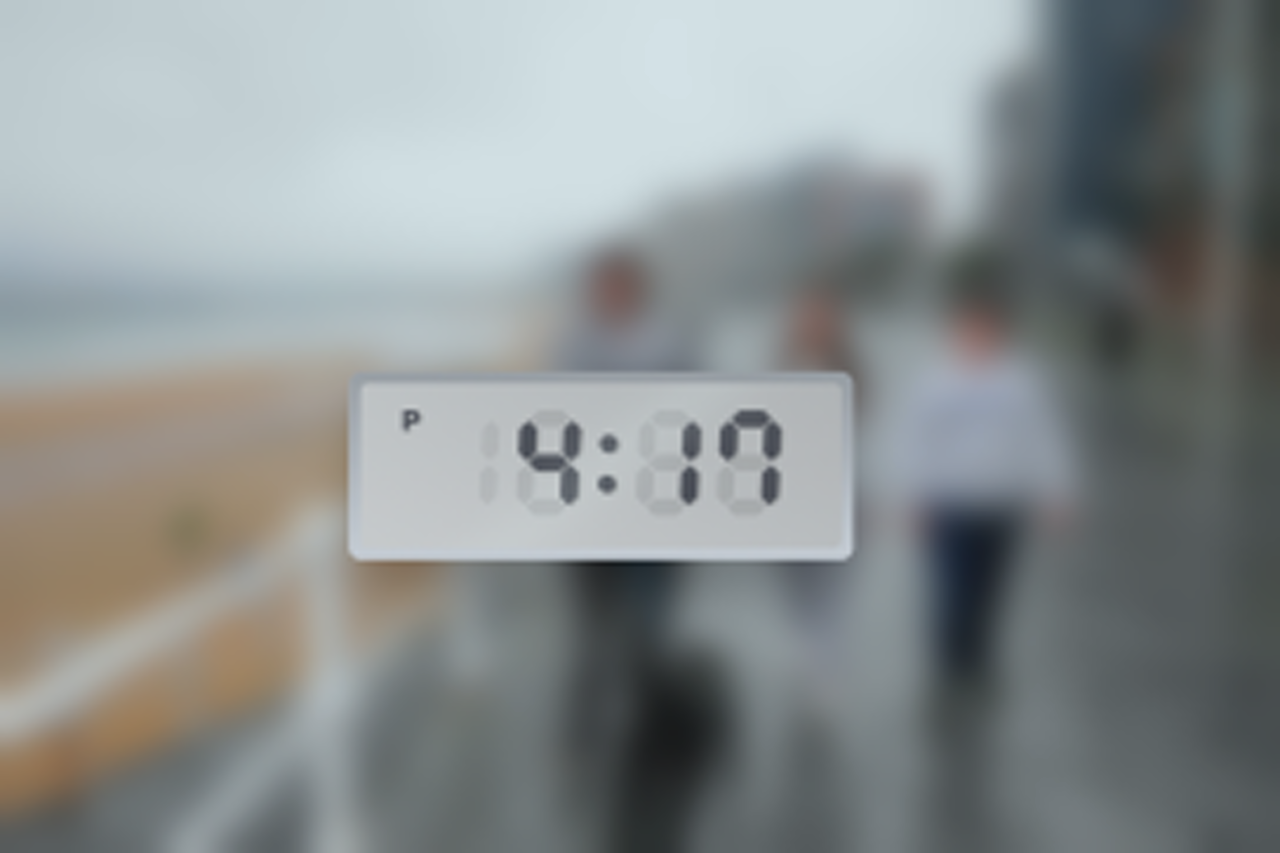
4:17
